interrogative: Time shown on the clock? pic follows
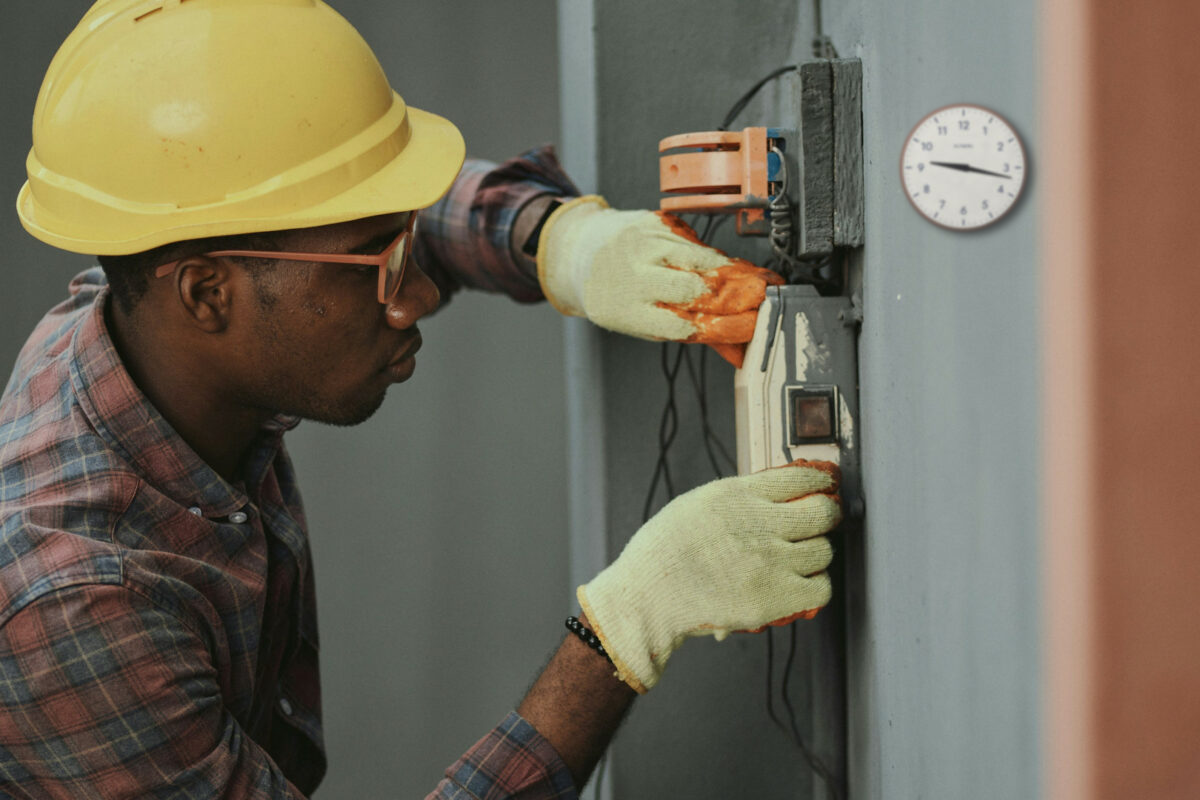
9:17
